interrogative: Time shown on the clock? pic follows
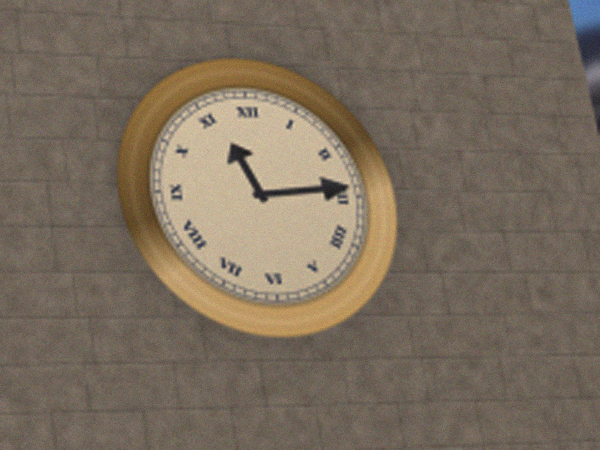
11:14
